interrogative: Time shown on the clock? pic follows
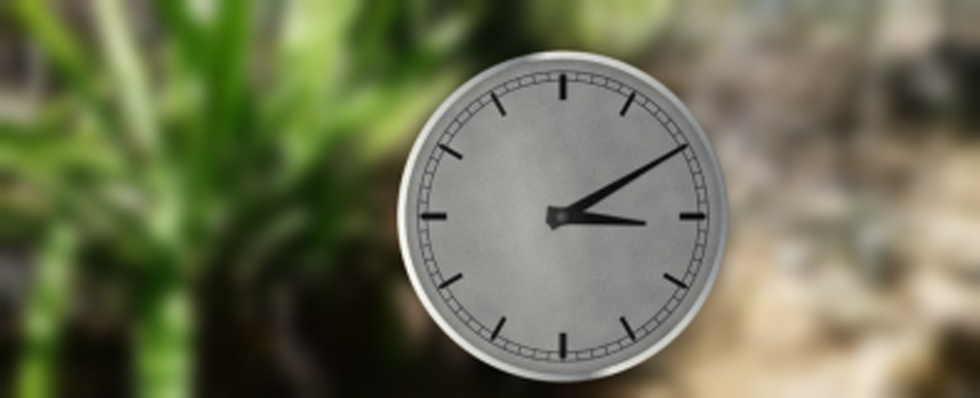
3:10
